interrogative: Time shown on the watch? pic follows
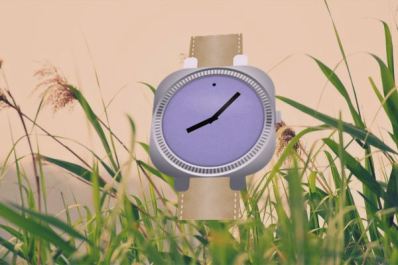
8:07
